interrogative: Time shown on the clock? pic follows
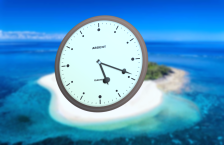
5:19
